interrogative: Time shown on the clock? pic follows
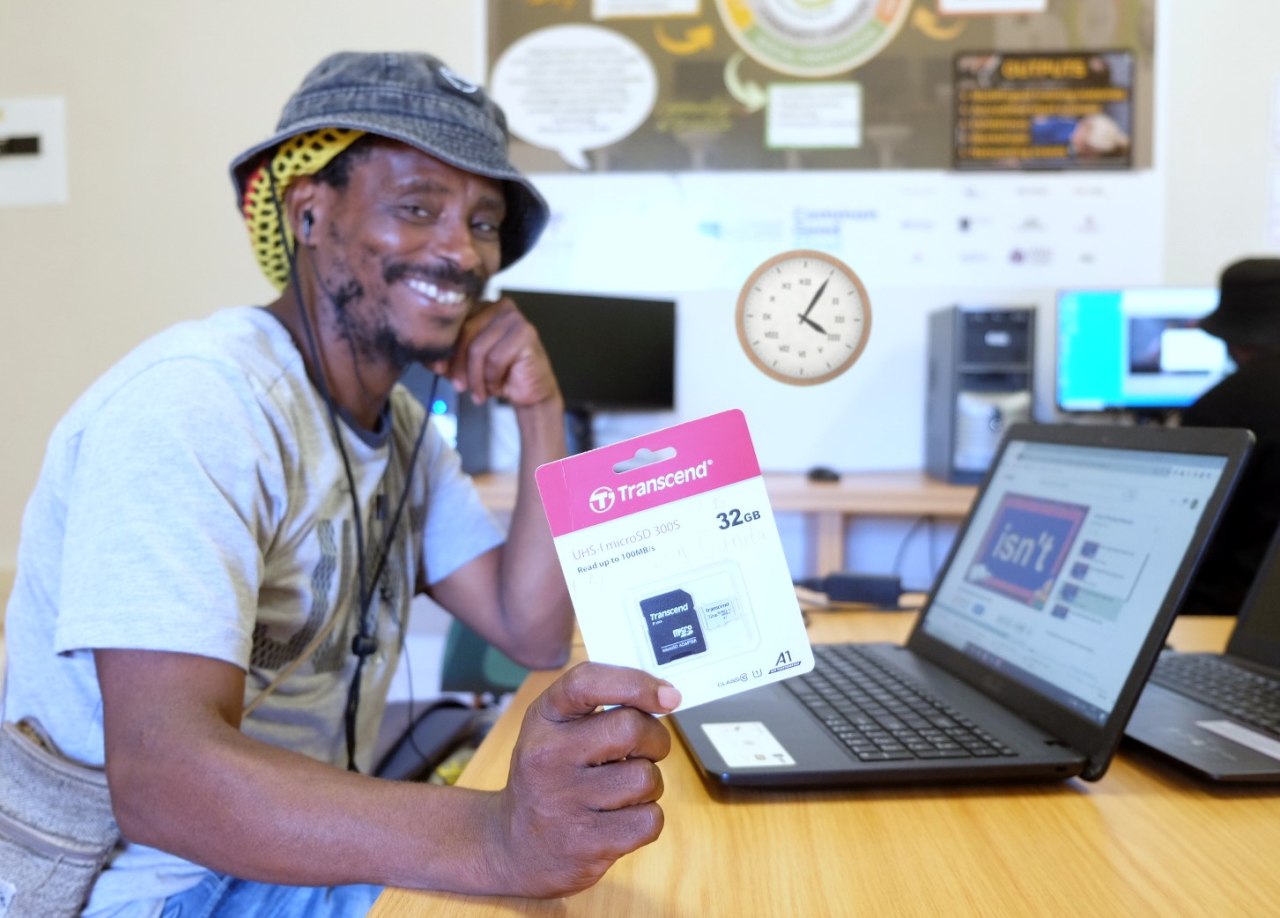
4:05
